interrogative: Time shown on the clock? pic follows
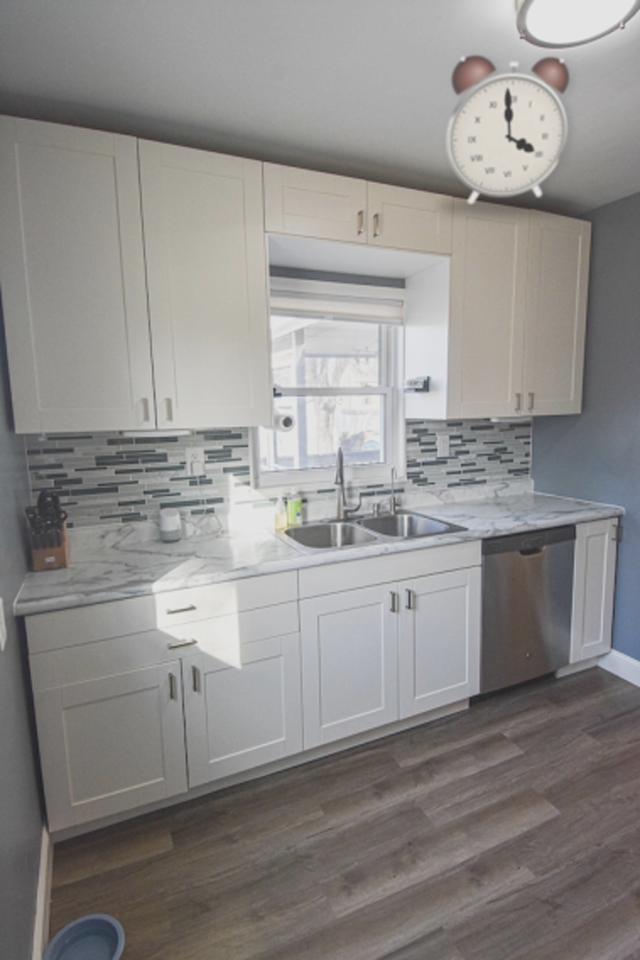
3:59
